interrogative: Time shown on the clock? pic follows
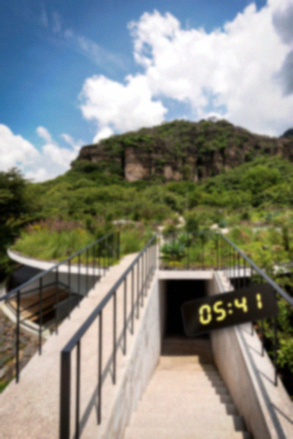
5:41
